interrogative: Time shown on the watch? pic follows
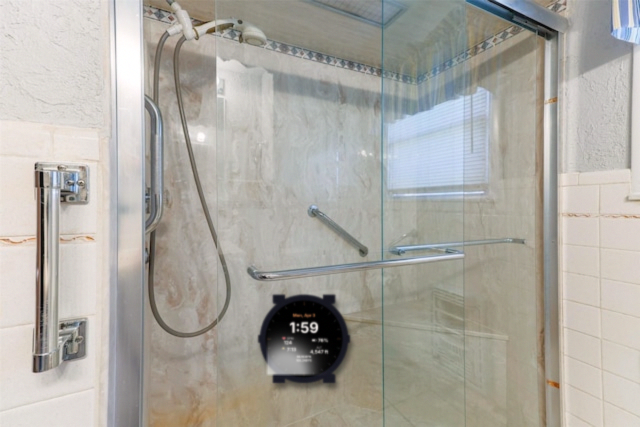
1:59
